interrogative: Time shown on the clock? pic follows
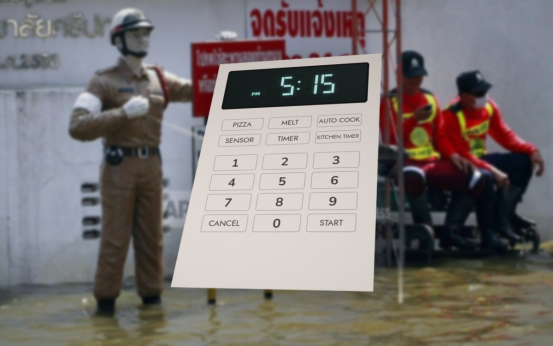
5:15
